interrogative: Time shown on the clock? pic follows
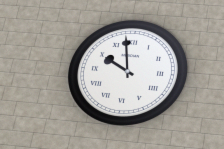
9:58
